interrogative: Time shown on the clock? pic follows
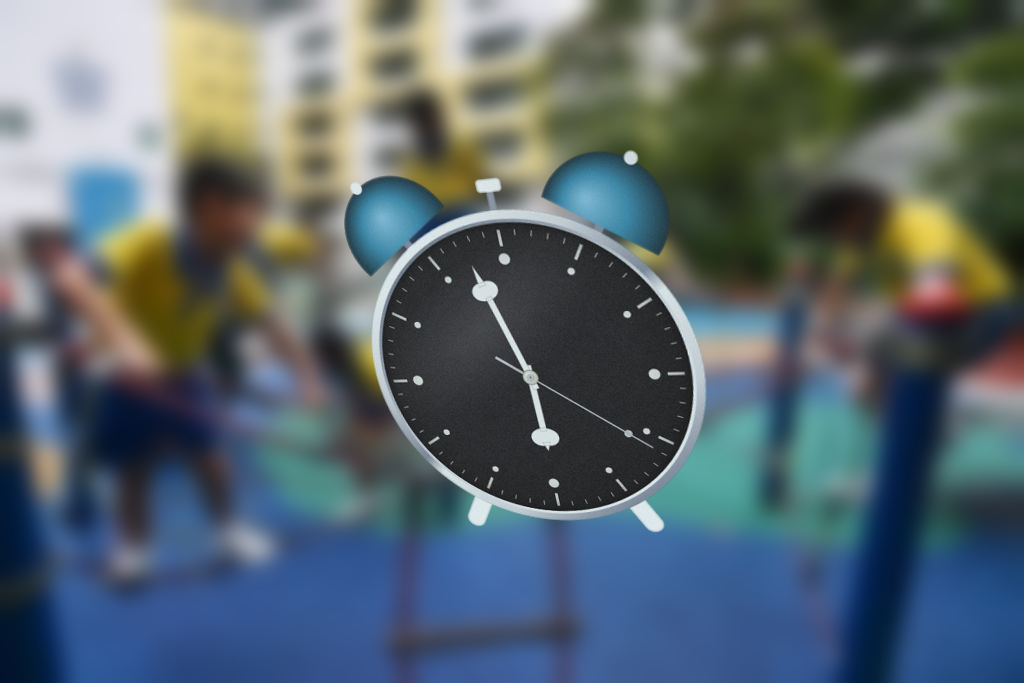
5:57:21
